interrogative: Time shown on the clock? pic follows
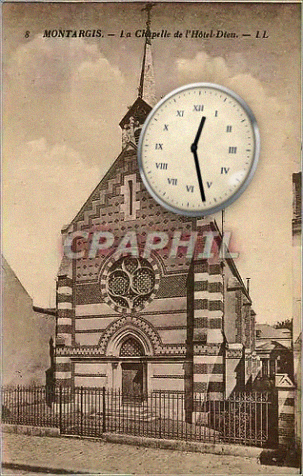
12:27
